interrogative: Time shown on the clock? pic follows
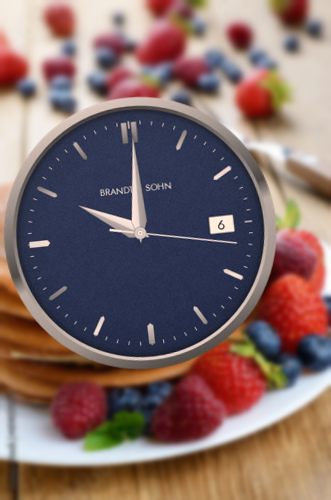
10:00:17
